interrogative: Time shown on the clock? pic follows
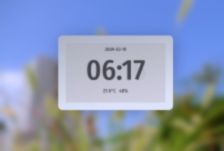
6:17
